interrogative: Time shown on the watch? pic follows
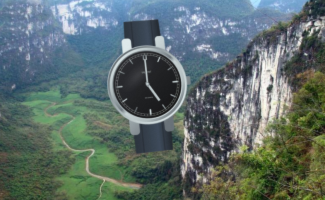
5:00
